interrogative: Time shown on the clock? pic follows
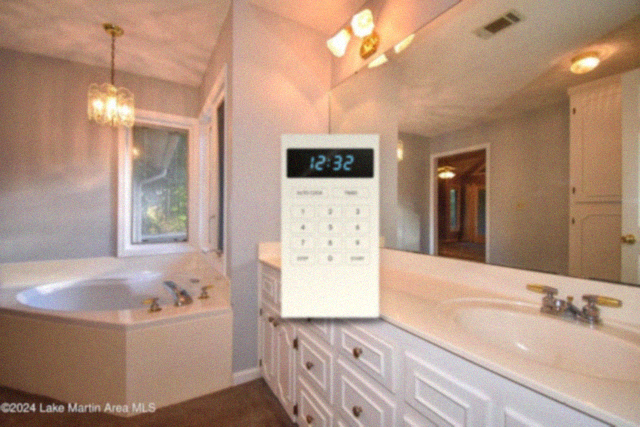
12:32
